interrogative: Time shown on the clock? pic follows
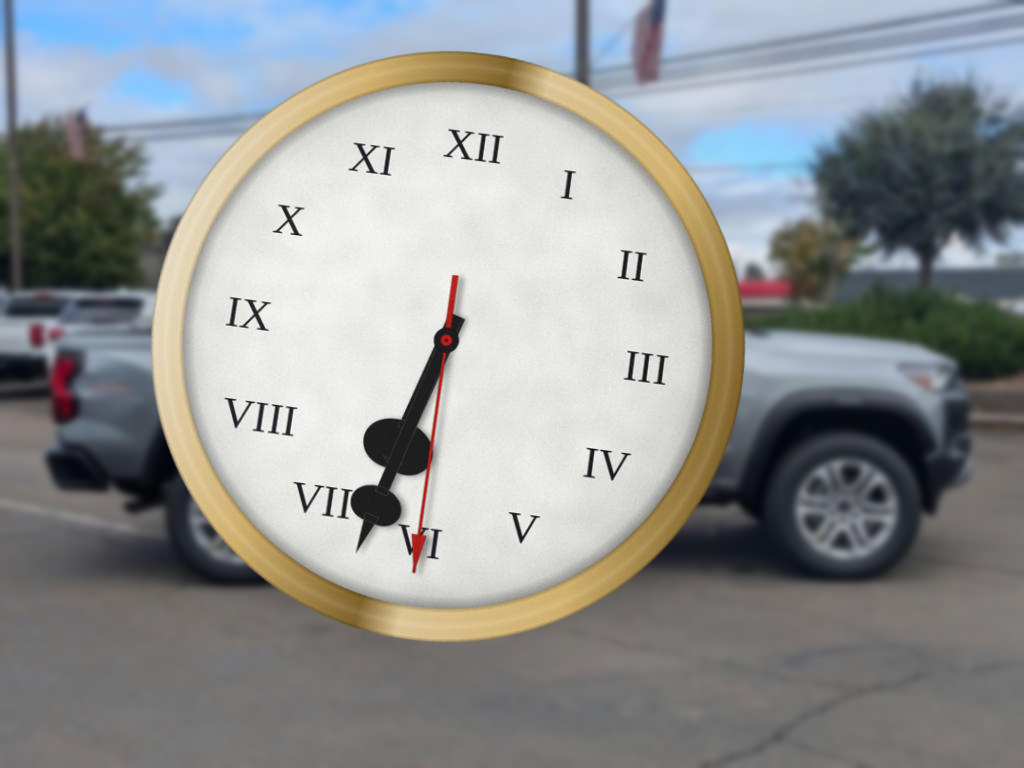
6:32:30
